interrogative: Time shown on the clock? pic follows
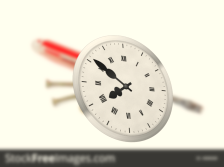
7:51
